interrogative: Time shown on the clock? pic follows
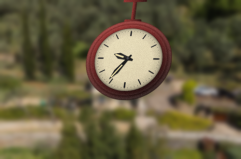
9:36
